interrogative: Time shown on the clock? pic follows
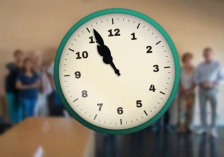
10:56
